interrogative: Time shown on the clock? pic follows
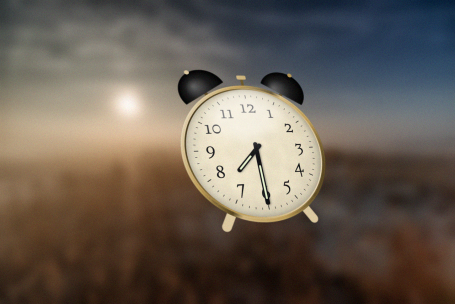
7:30
